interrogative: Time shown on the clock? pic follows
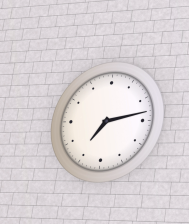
7:13
